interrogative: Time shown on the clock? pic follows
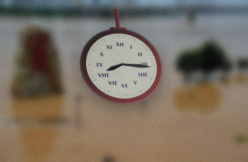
8:16
